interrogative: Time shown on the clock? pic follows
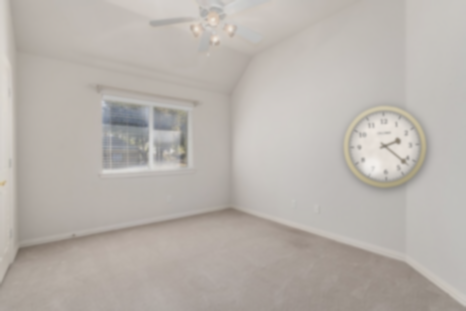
2:22
